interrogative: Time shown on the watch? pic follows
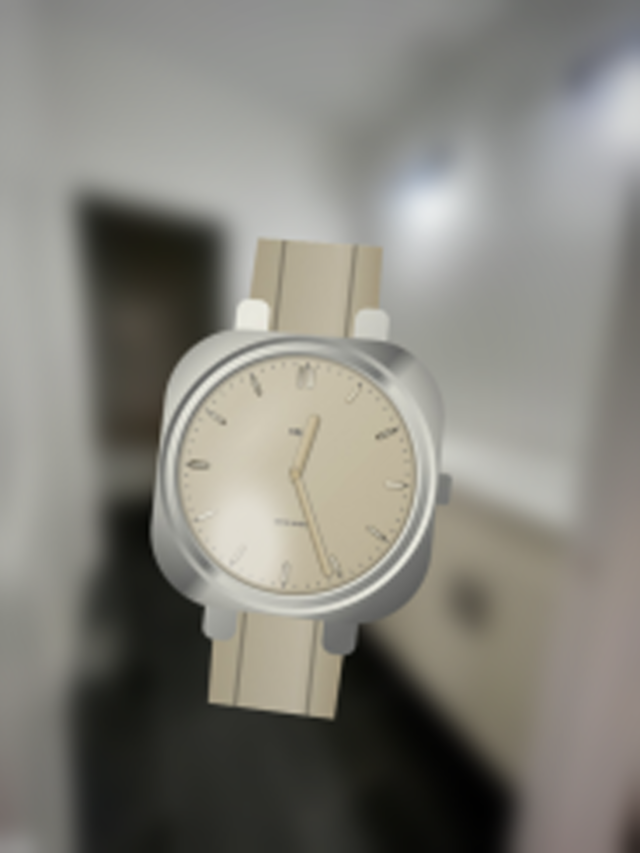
12:26
